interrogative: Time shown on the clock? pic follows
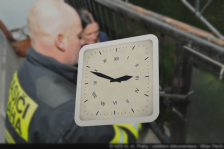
2:49
